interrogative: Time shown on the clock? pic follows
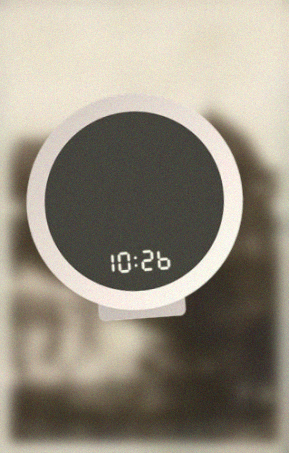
10:26
